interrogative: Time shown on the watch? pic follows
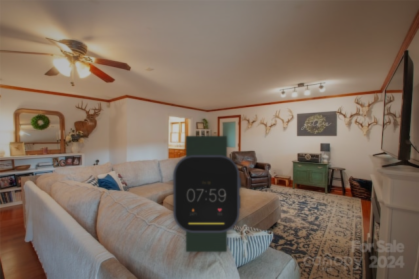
7:59
